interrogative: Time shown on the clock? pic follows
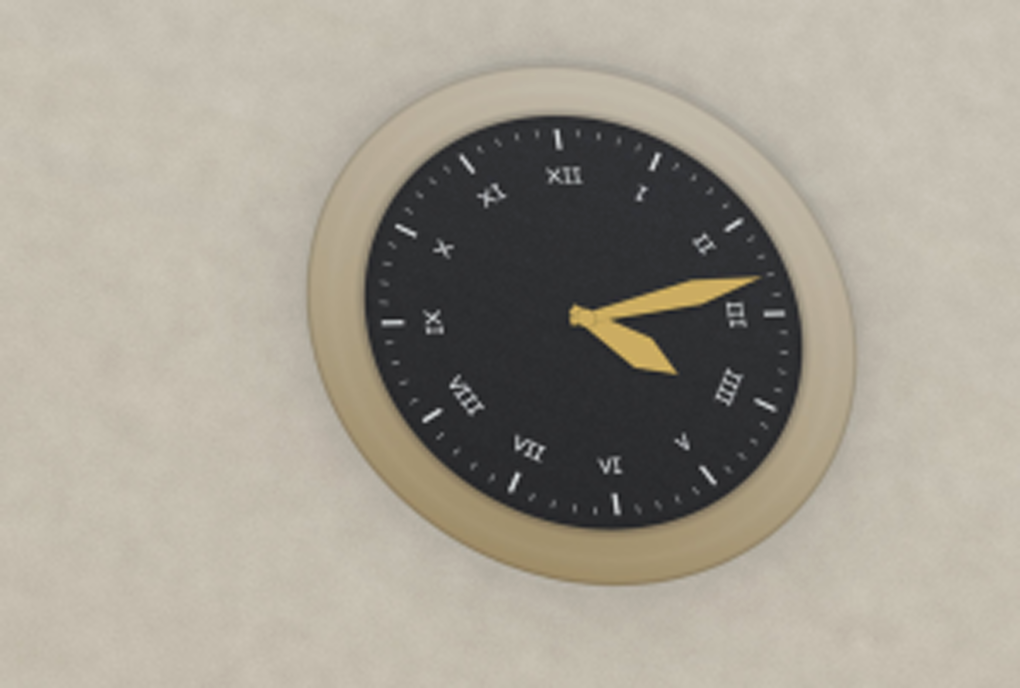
4:13
